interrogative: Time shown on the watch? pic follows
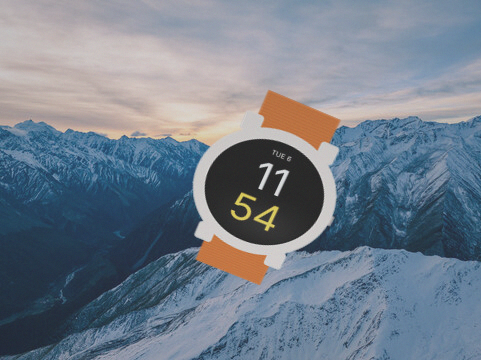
11:54
